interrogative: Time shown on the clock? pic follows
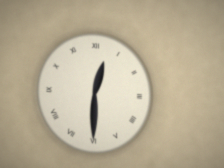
12:30
